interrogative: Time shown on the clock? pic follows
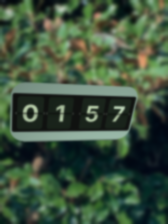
1:57
